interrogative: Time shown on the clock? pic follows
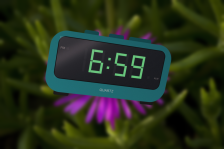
6:59
